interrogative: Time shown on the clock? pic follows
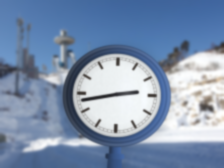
2:43
